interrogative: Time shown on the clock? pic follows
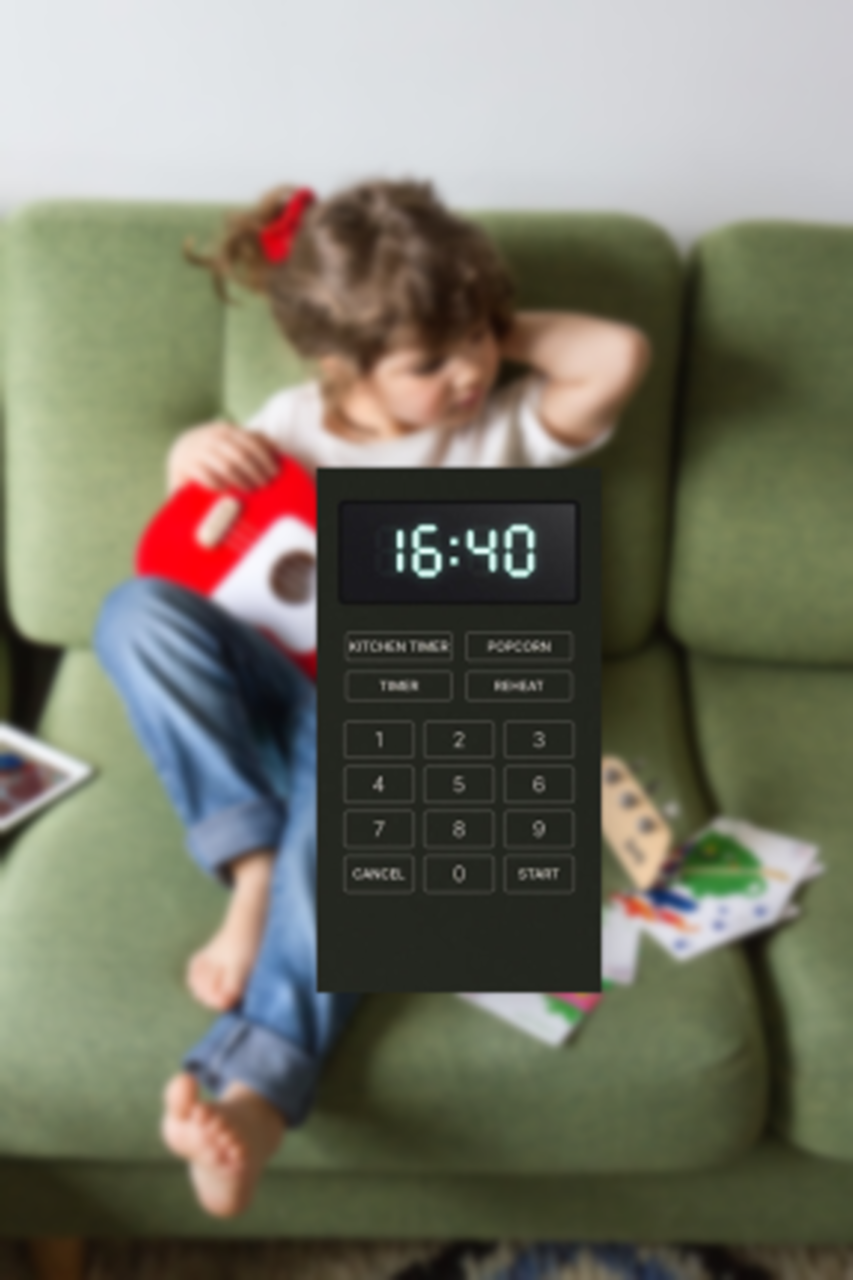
16:40
